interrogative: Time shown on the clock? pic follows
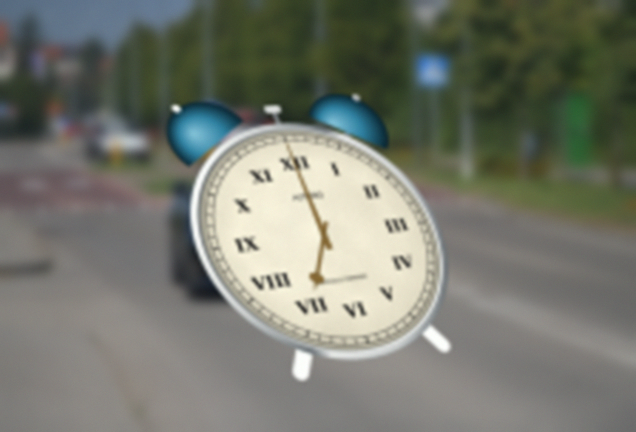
7:00
